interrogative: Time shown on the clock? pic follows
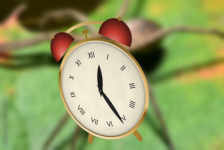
12:26
